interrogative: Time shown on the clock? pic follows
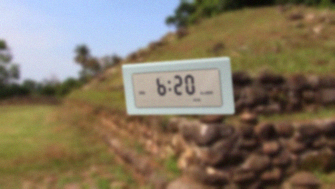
6:20
